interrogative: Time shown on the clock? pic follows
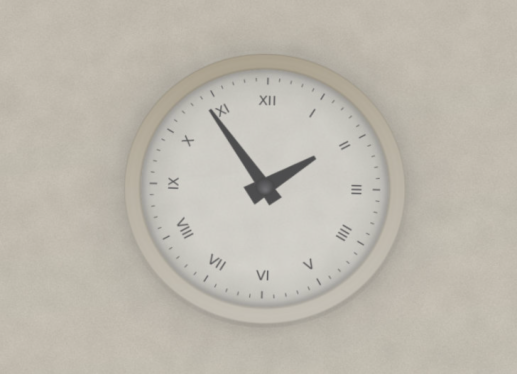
1:54
